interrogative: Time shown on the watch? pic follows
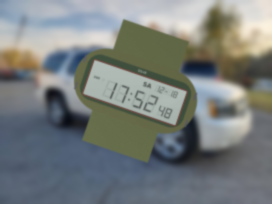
17:52:48
